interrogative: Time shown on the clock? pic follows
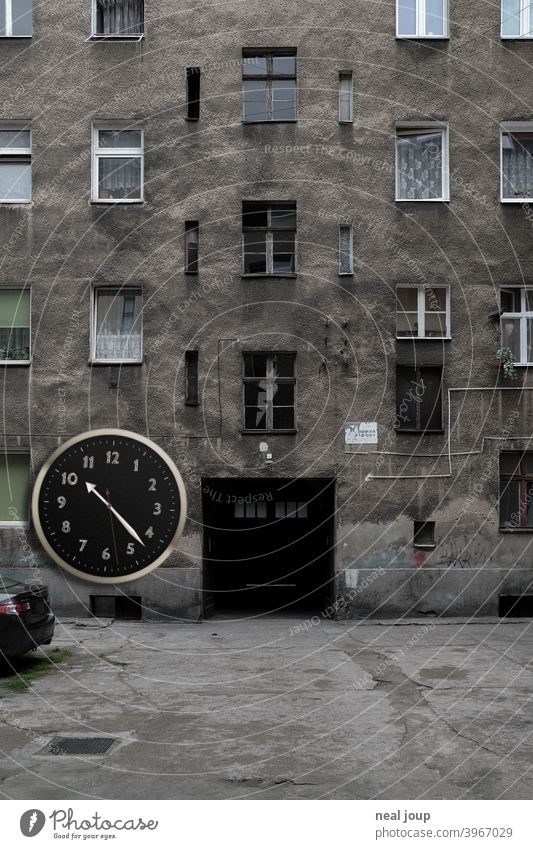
10:22:28
